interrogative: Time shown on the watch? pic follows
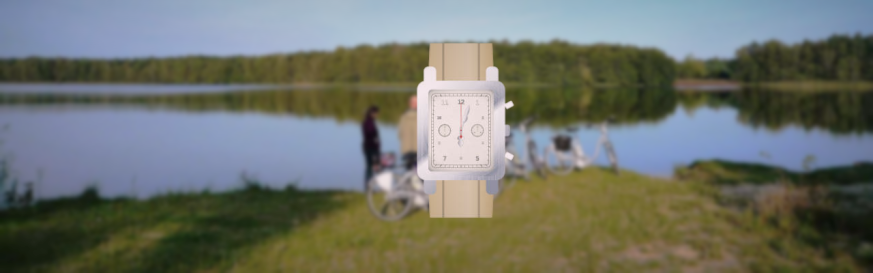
6:03
